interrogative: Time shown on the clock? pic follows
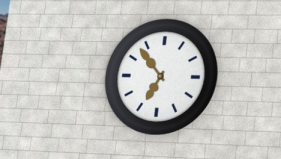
6:53
